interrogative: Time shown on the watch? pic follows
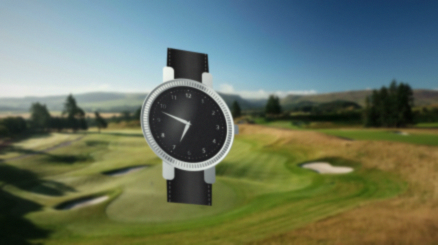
6:48
